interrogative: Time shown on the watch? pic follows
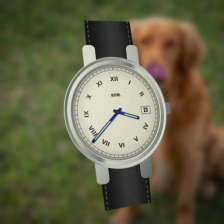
3:38
